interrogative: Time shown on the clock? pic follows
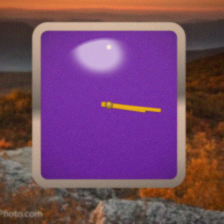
3:16
